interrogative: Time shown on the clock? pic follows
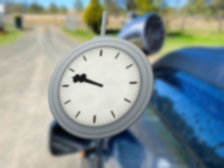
9:48
